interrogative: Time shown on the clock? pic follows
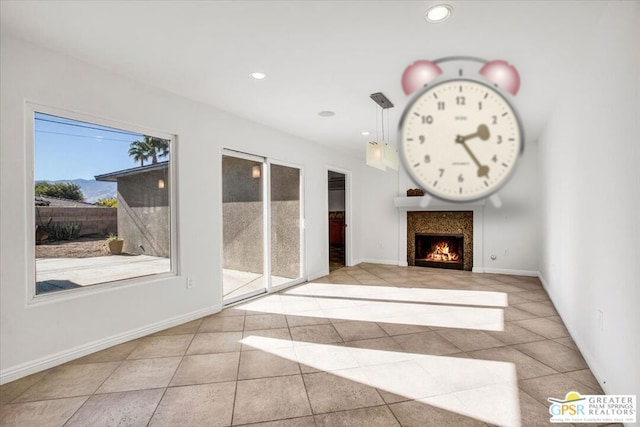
2:24
